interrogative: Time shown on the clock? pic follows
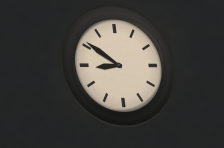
8:51
